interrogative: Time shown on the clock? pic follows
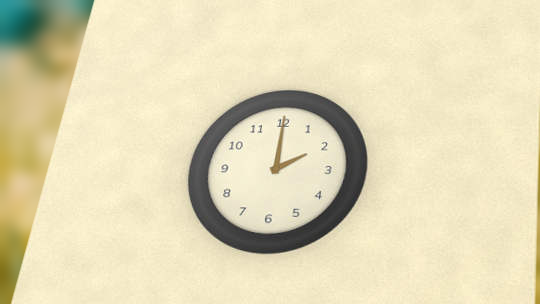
2:00
